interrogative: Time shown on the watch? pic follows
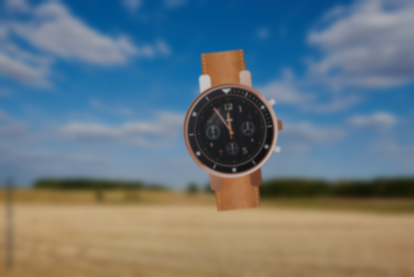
11:55
